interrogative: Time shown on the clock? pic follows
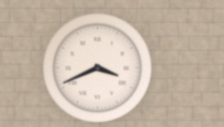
3:41
